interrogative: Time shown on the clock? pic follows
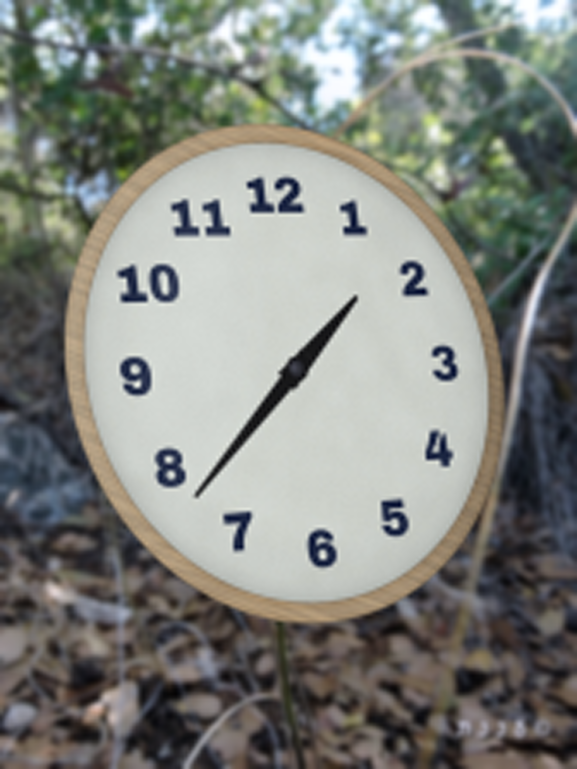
1:38
